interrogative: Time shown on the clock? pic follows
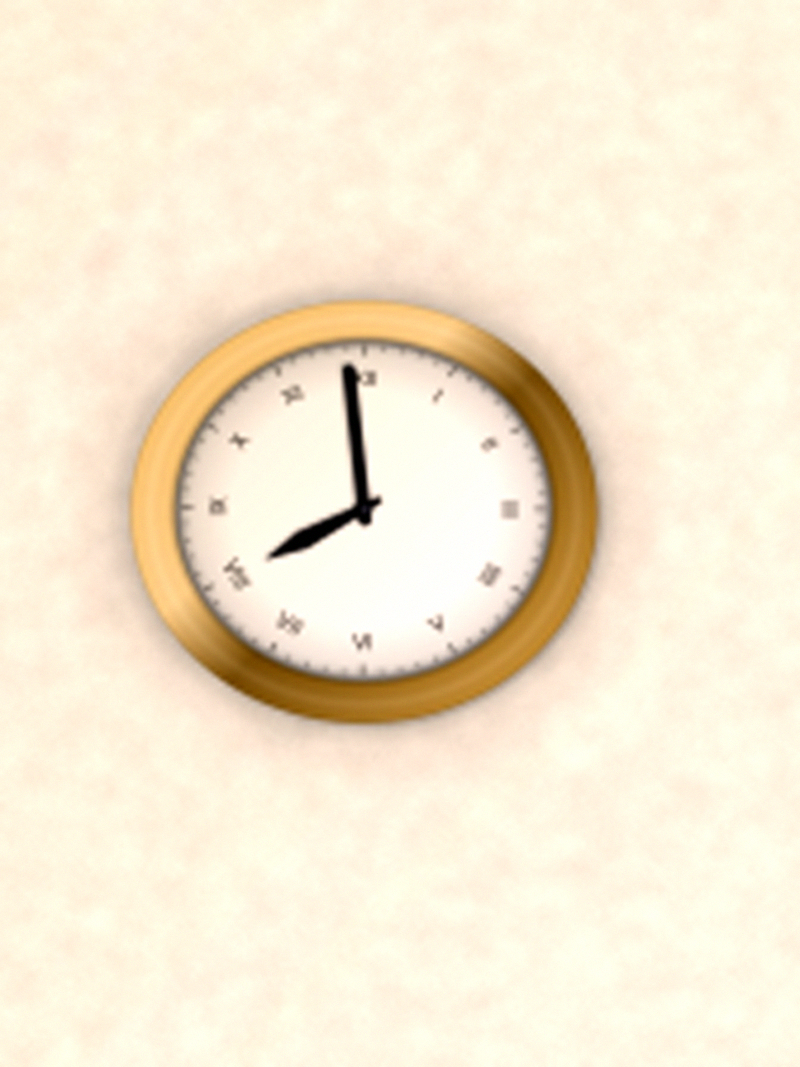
7:59
